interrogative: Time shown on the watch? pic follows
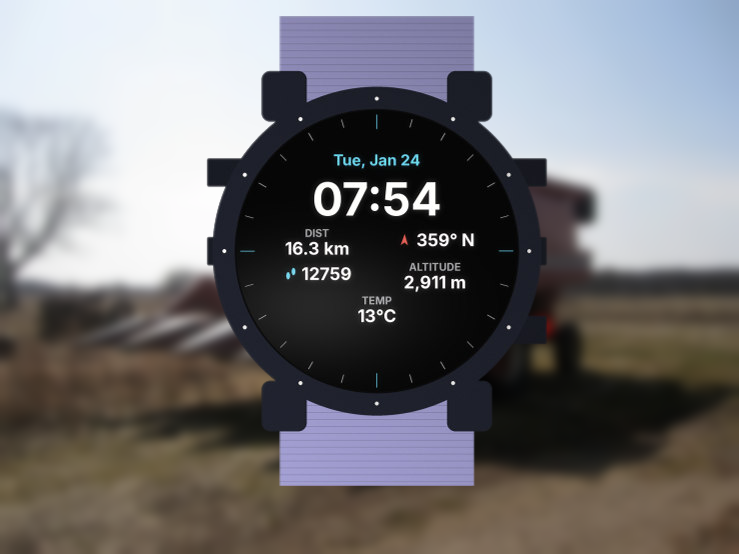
7:54
